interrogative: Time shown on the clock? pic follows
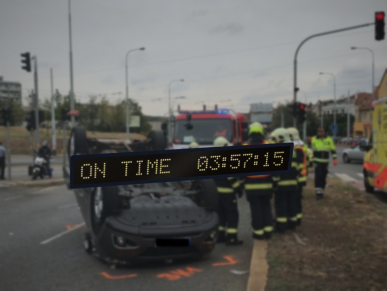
3:57:15
